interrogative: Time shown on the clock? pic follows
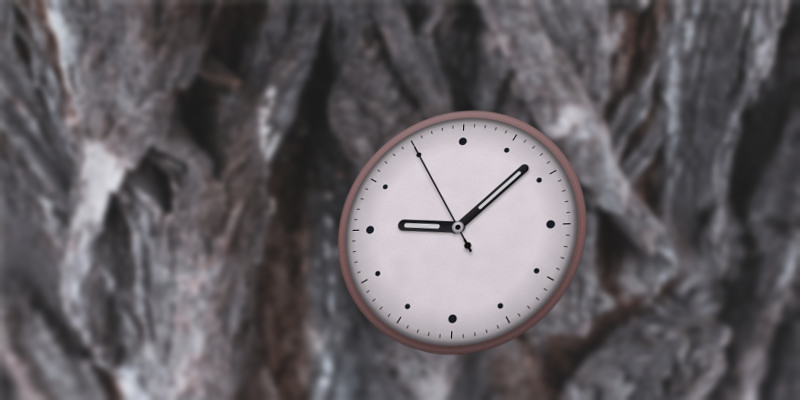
9:07:55
